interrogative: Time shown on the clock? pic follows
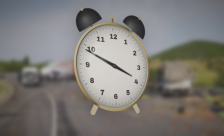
3:49
